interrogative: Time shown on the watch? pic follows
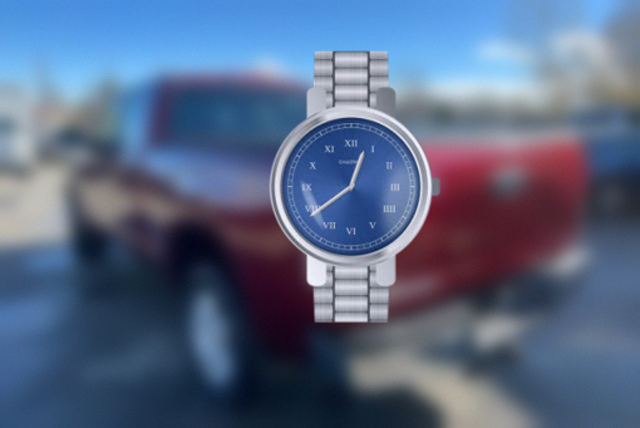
12:39
